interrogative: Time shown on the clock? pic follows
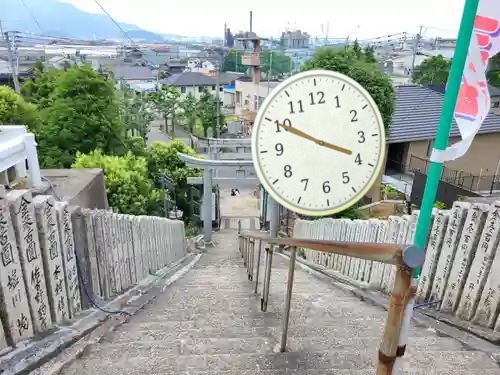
3:50
